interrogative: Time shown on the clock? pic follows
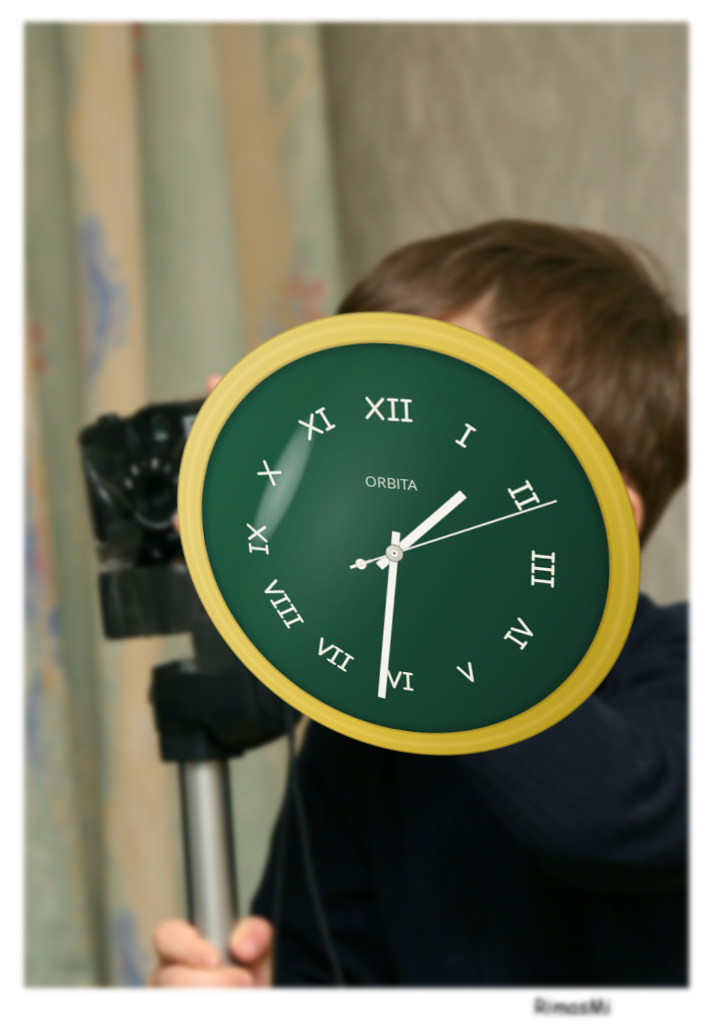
1:31:11
